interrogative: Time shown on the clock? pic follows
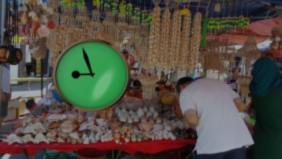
8:57
